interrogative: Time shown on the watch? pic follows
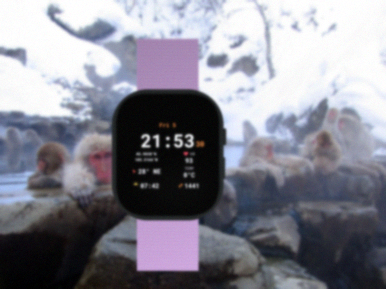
21:53
